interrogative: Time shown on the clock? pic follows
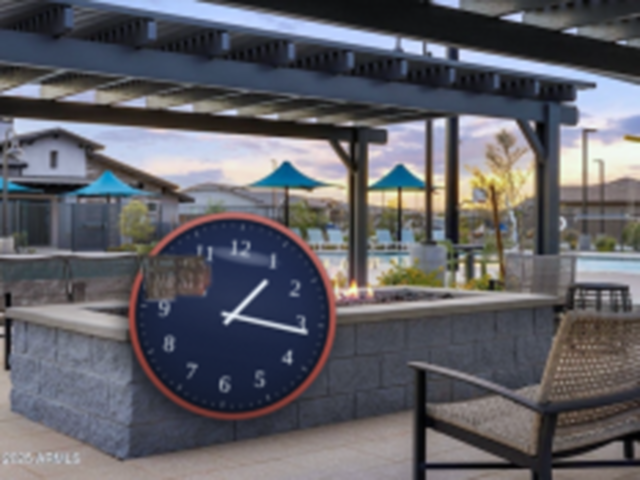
1:16
